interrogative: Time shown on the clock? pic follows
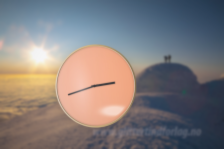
2:42
